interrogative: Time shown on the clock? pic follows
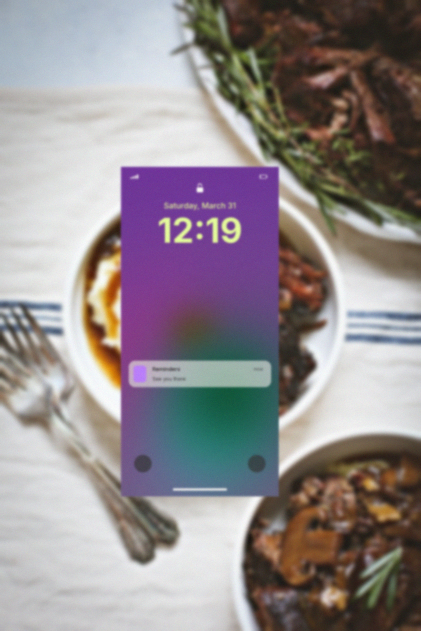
12:19
